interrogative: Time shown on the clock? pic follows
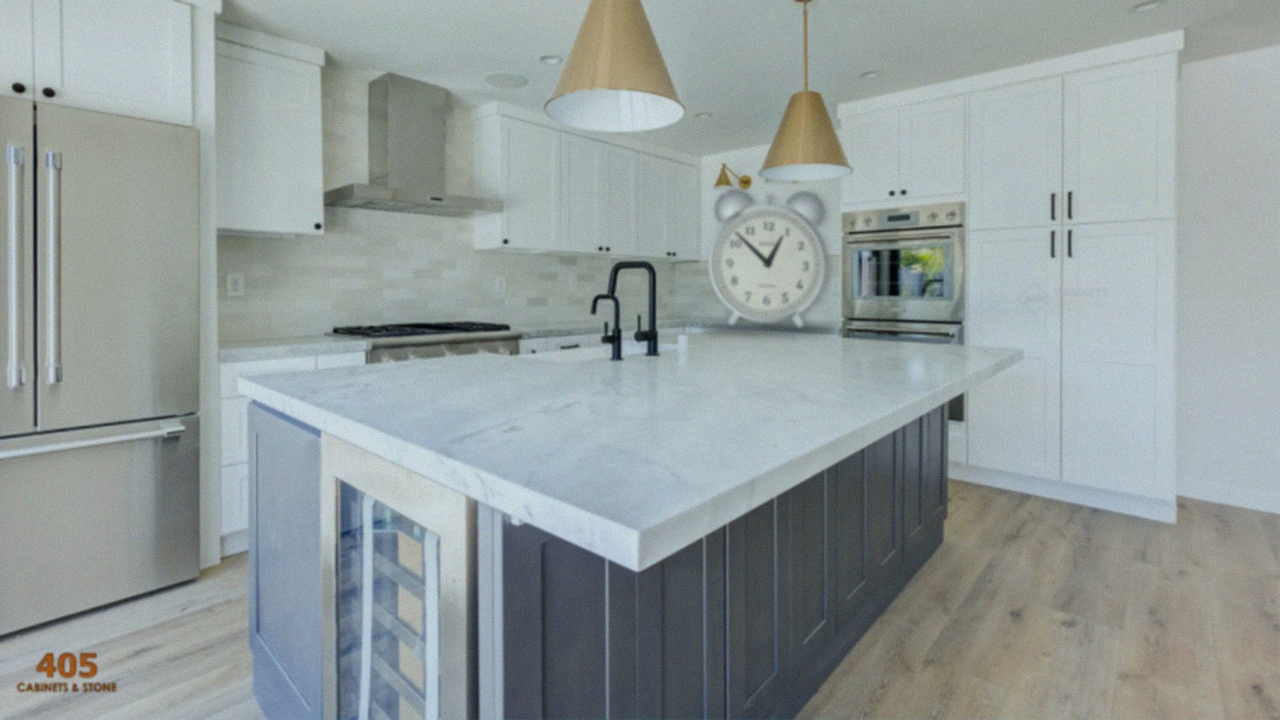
12:52
